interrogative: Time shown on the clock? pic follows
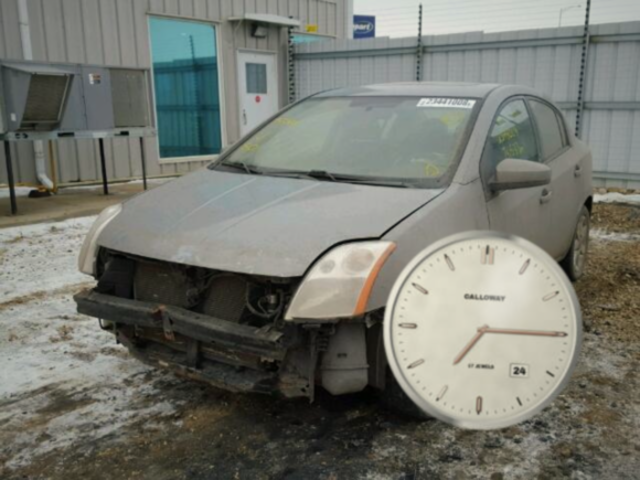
7:15
